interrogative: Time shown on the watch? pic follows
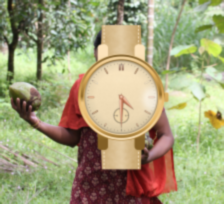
4:30
